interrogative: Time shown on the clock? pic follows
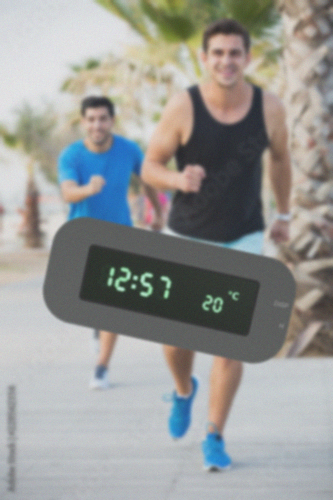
12:57
